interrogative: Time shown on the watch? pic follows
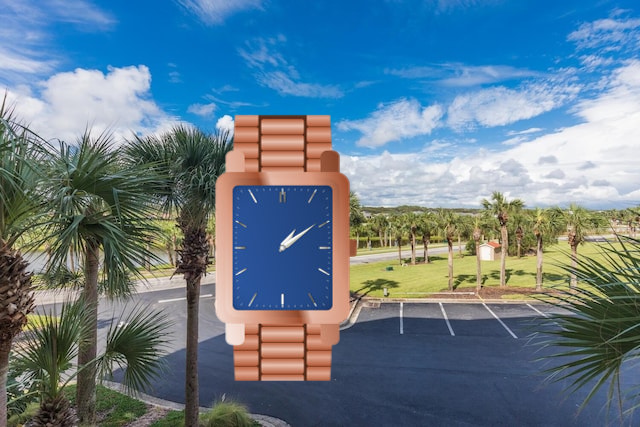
1:09
